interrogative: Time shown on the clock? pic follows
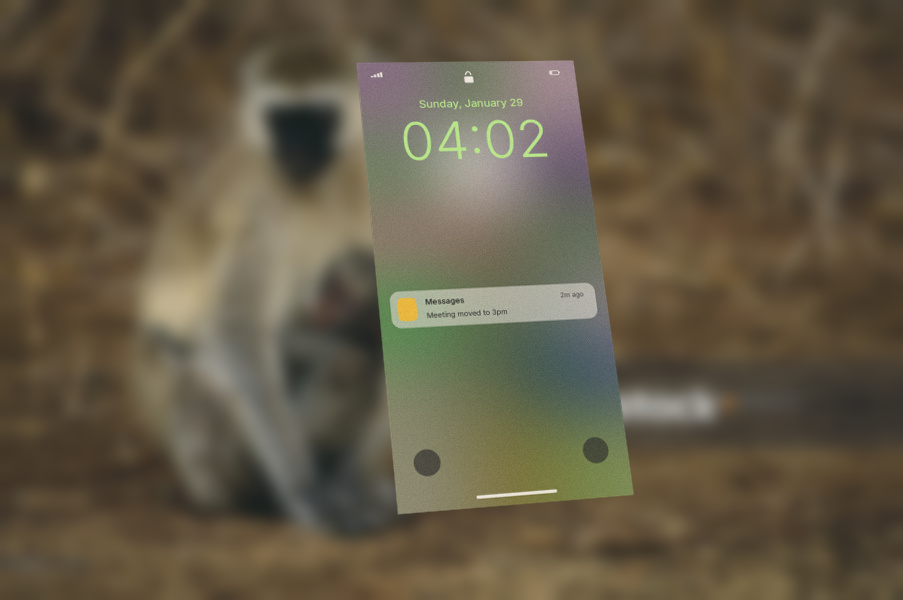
4:02
